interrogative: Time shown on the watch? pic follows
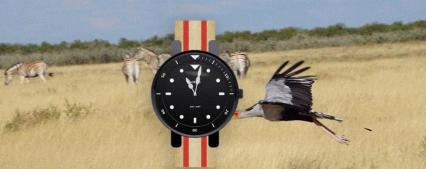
11:02
